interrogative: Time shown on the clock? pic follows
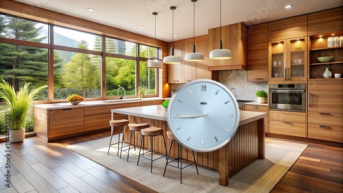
8:44
